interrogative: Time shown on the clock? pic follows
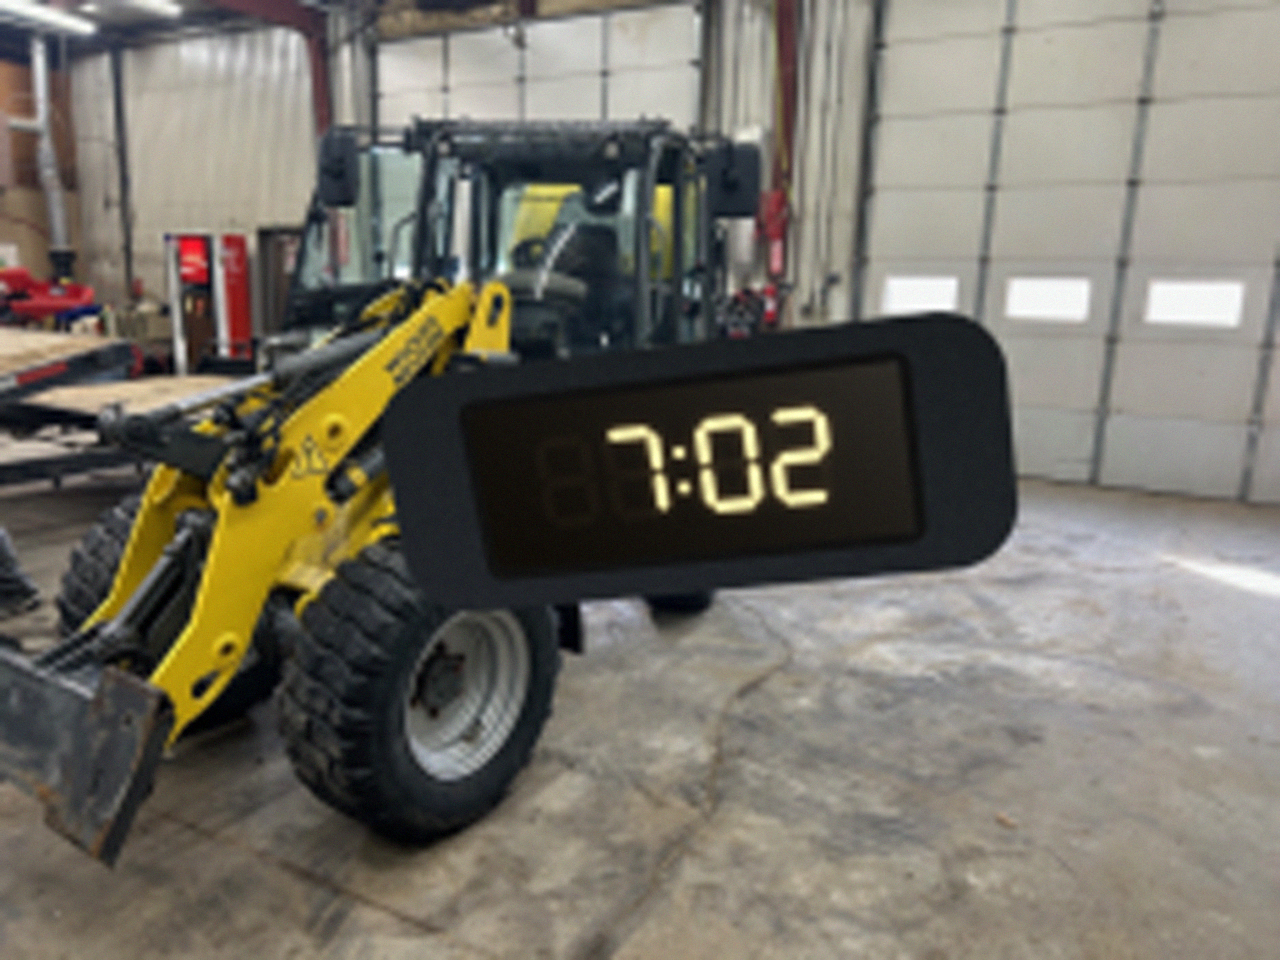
7:02
